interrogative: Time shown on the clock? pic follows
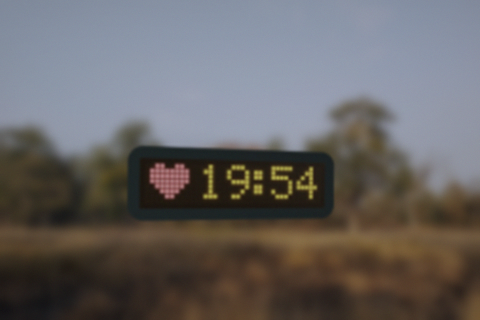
19:54
